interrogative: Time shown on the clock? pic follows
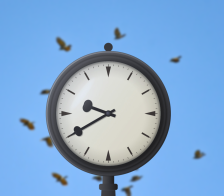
9:40
